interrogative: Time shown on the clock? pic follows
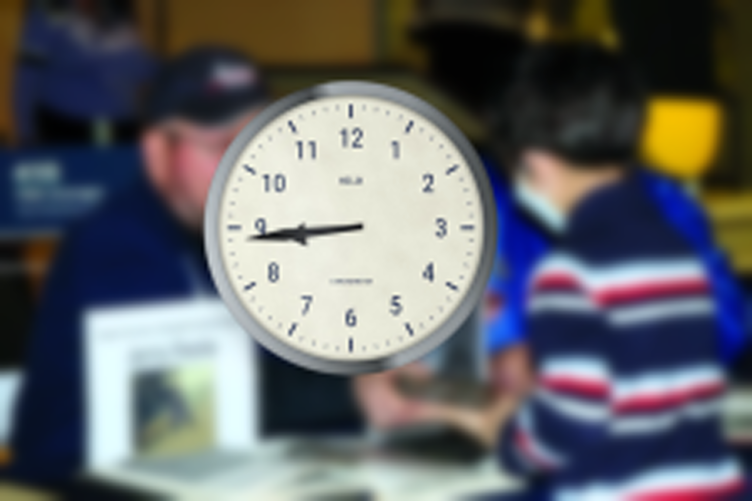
8:44
